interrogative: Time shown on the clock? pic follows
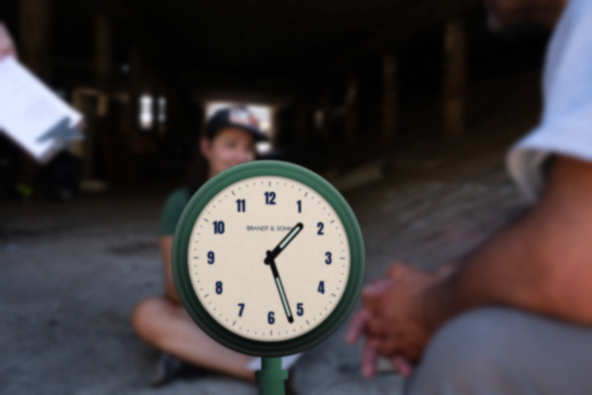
1:27
